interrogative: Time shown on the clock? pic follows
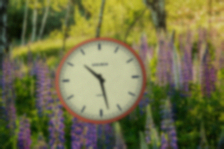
10:28
